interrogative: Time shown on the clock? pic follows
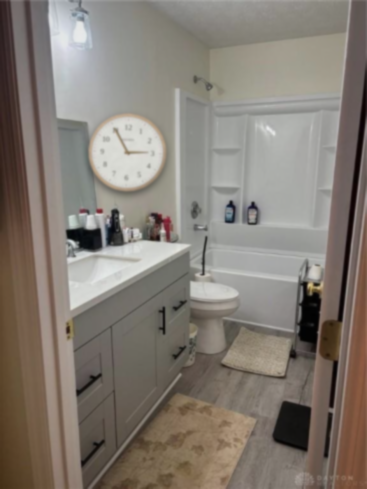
2:55
